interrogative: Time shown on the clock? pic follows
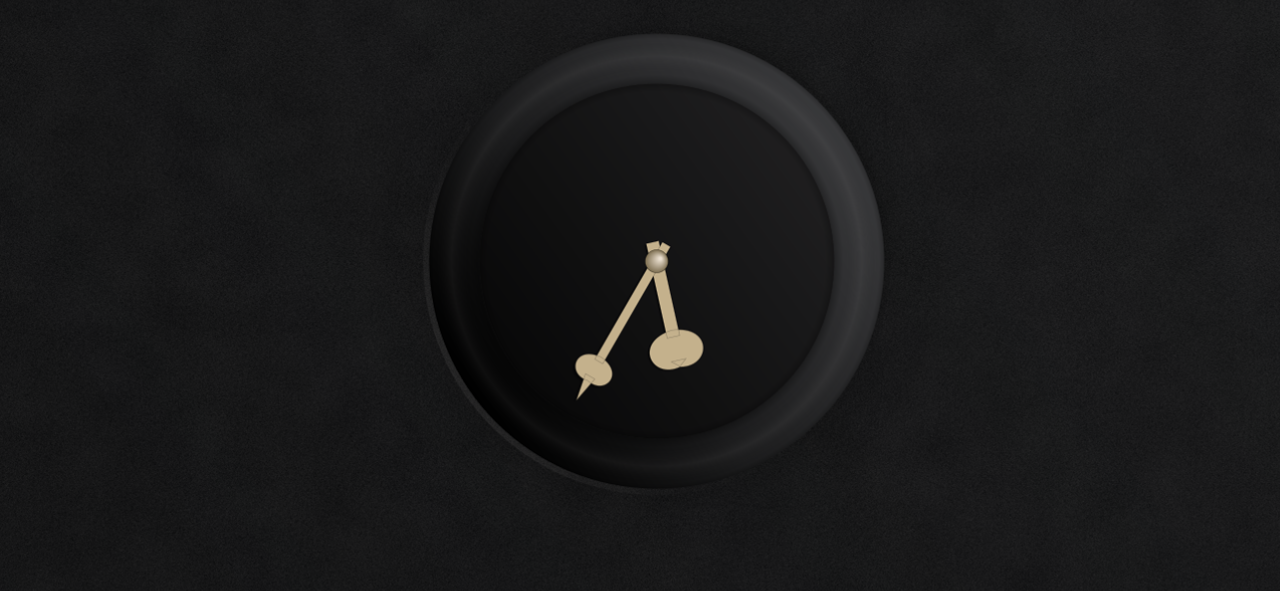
5:35
